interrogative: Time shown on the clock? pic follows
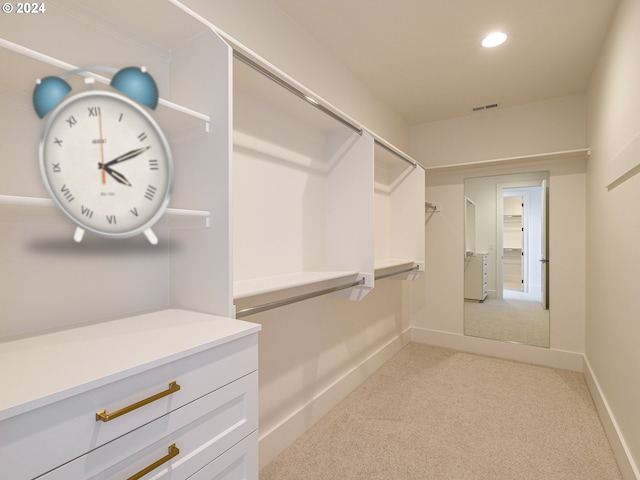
4:12:01
